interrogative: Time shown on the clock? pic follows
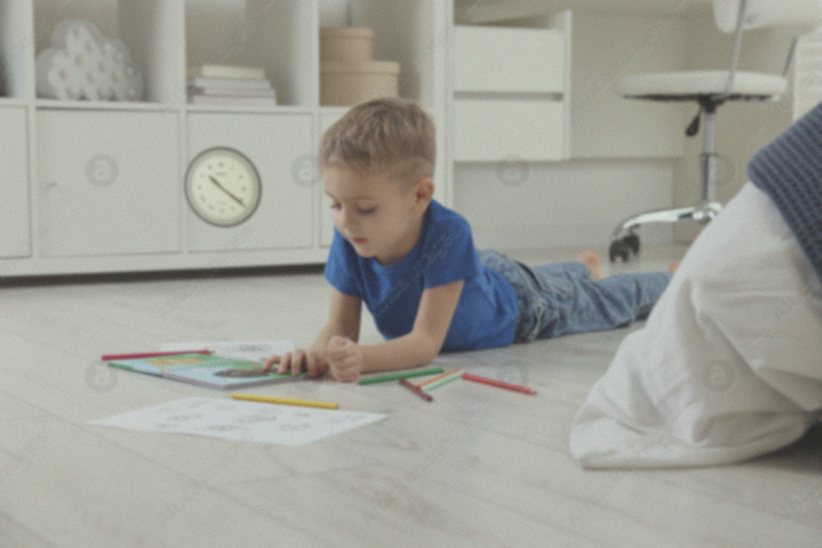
10:21
